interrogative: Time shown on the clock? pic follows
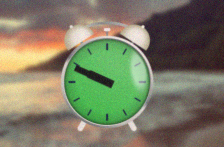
9:49
